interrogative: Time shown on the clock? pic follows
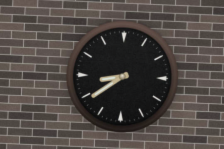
8:39
